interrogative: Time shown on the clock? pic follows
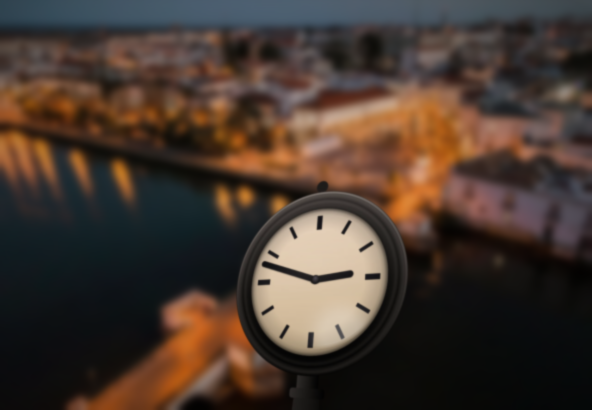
2:48
